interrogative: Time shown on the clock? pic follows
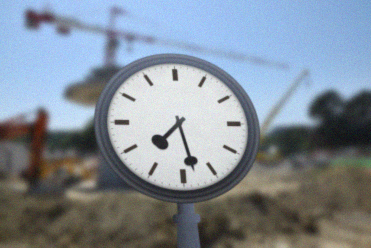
7:28
